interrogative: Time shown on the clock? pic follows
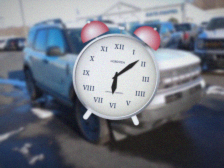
6:08
